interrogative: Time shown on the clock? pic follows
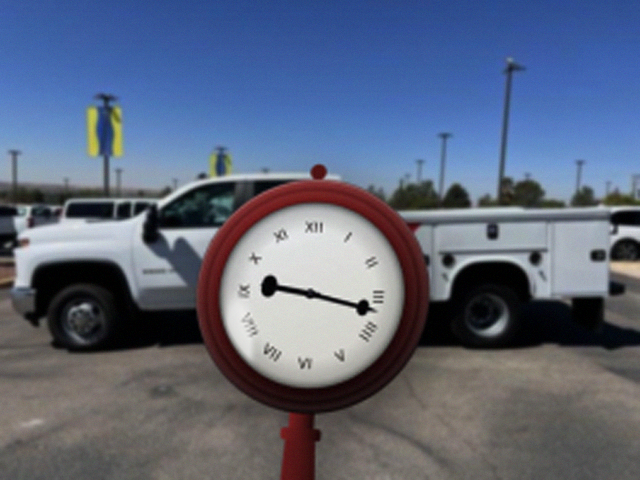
9:17
